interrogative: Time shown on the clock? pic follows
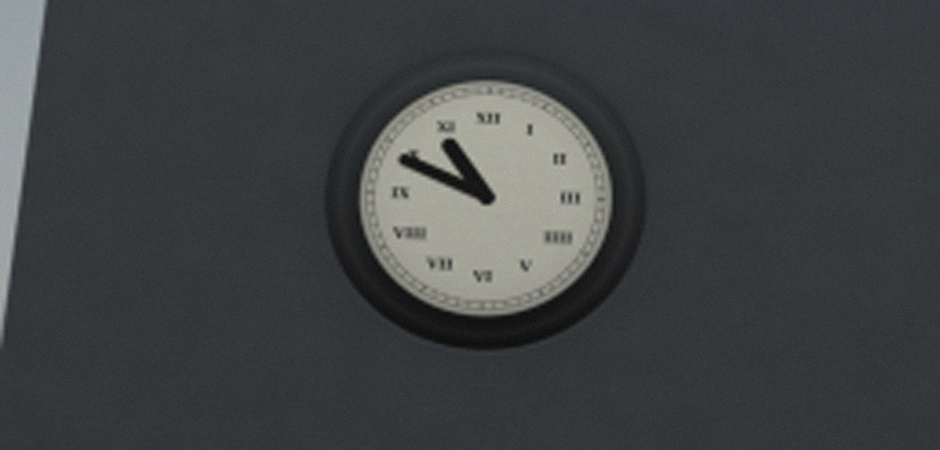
10:49
